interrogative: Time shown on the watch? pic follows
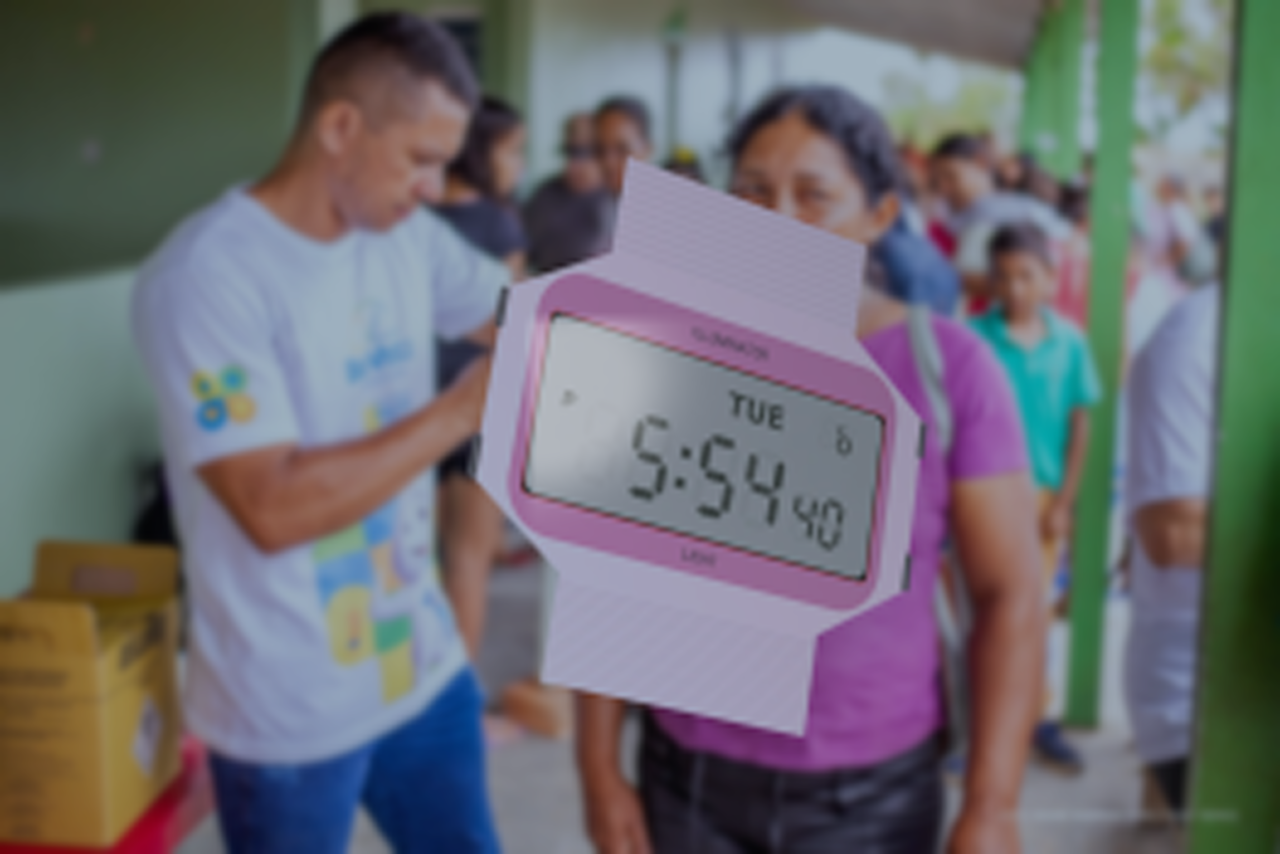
5:54:40
